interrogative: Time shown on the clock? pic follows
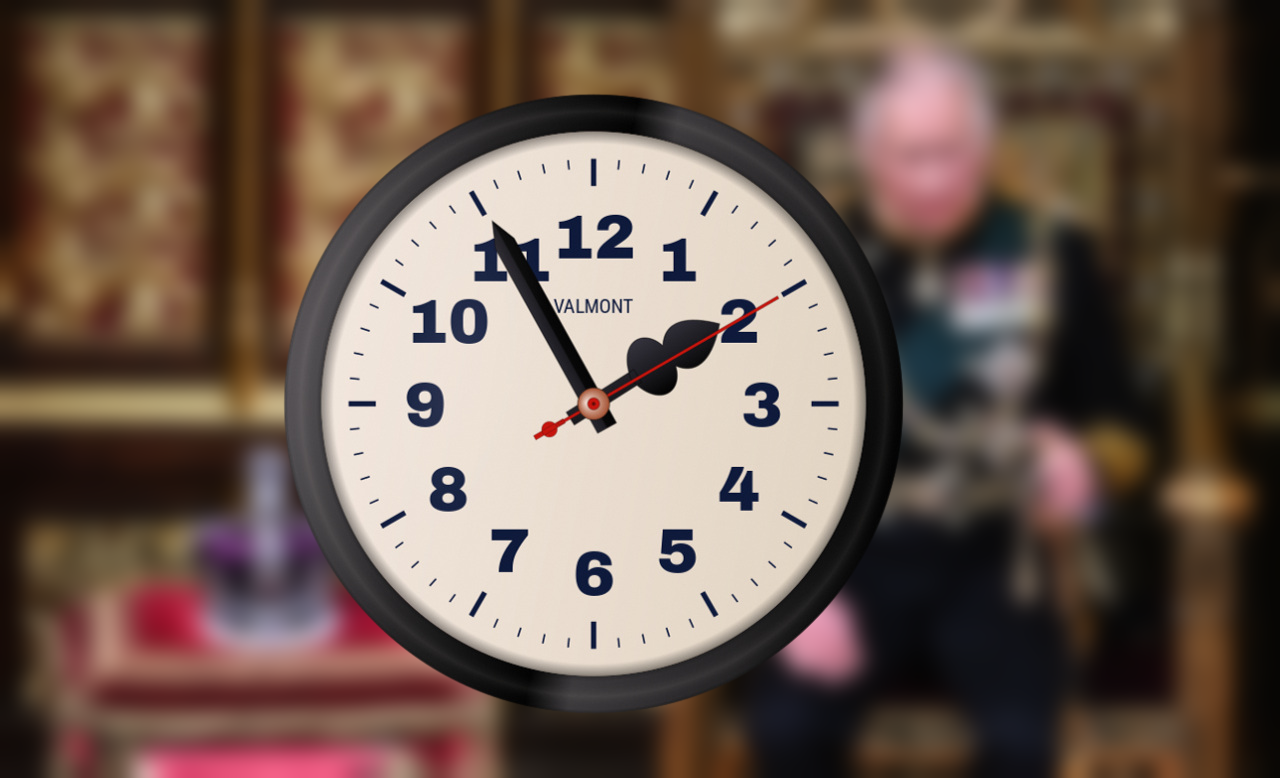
1:55:10
